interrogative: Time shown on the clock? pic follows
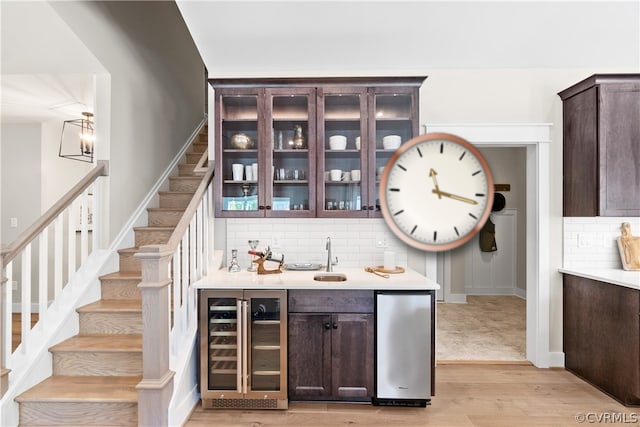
11:17
